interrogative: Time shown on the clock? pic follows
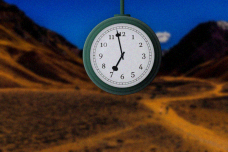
6:58
